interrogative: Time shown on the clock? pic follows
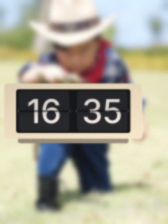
16:35
